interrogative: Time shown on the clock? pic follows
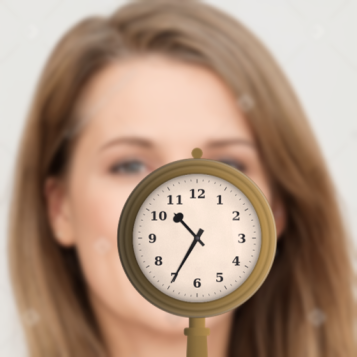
10:35
